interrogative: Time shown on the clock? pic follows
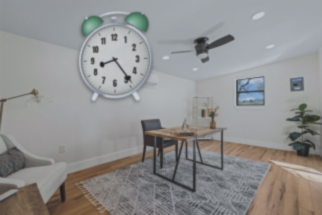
8:24
